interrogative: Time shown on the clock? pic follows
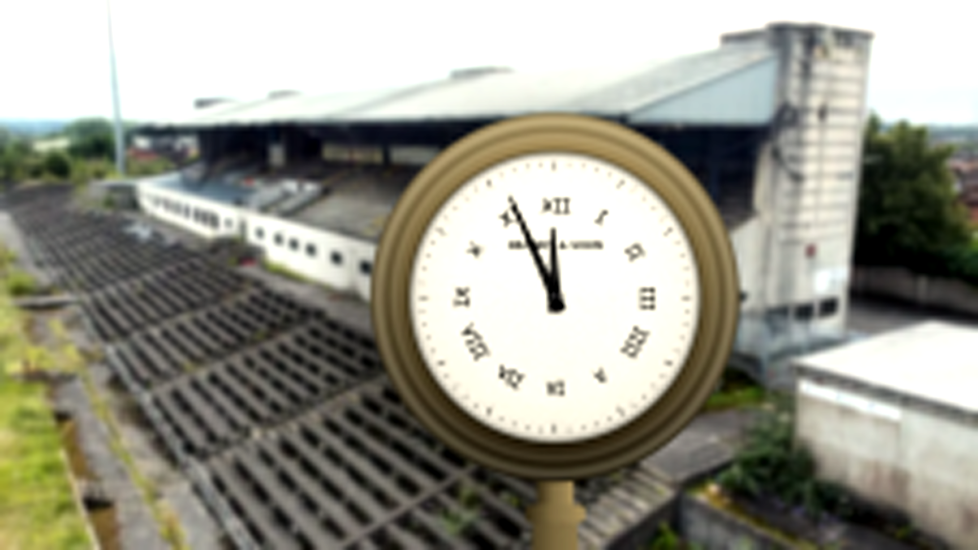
11:56
